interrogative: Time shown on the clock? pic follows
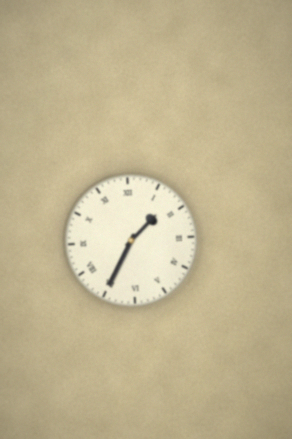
1:35
